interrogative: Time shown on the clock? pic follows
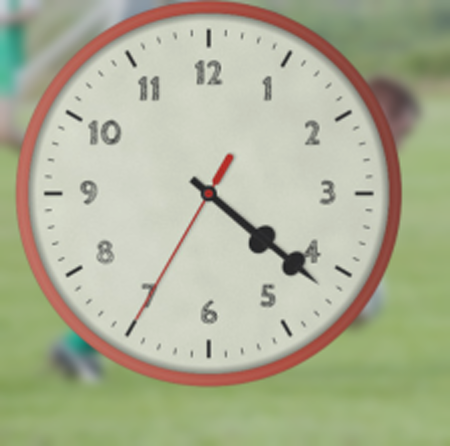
4:21:35
